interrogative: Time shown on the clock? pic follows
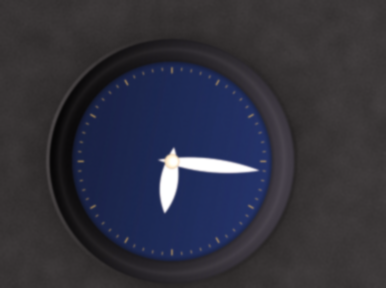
6:16
